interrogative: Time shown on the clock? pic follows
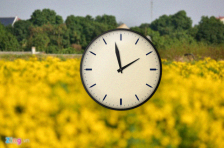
1:58
